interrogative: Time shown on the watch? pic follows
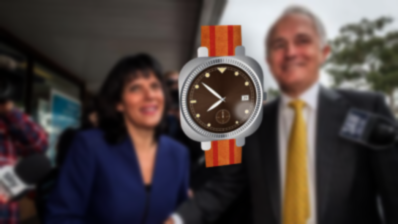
7:52
